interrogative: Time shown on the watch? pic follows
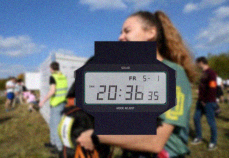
20:36:35
